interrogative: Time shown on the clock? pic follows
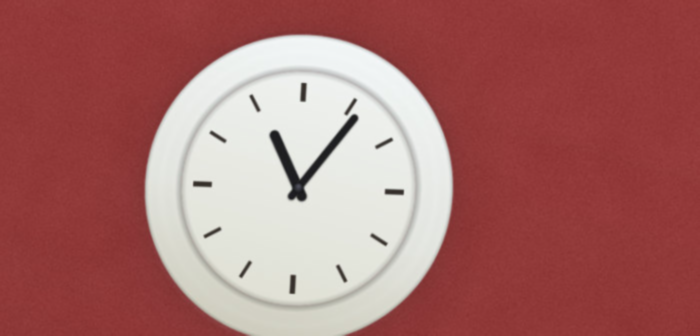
11:06
